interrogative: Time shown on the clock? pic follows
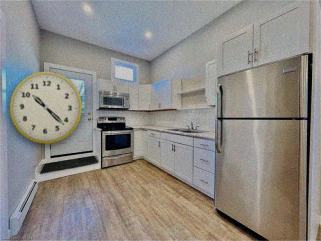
10:22
